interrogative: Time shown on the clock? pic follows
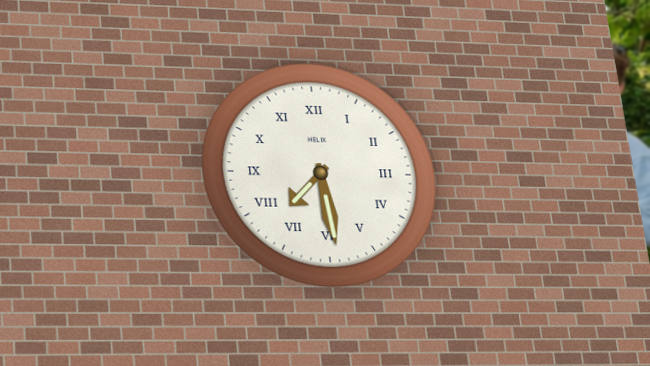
7:29
